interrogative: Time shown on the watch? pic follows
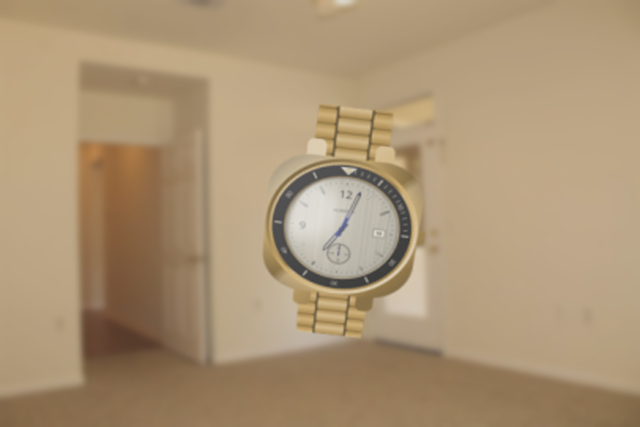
7:03
